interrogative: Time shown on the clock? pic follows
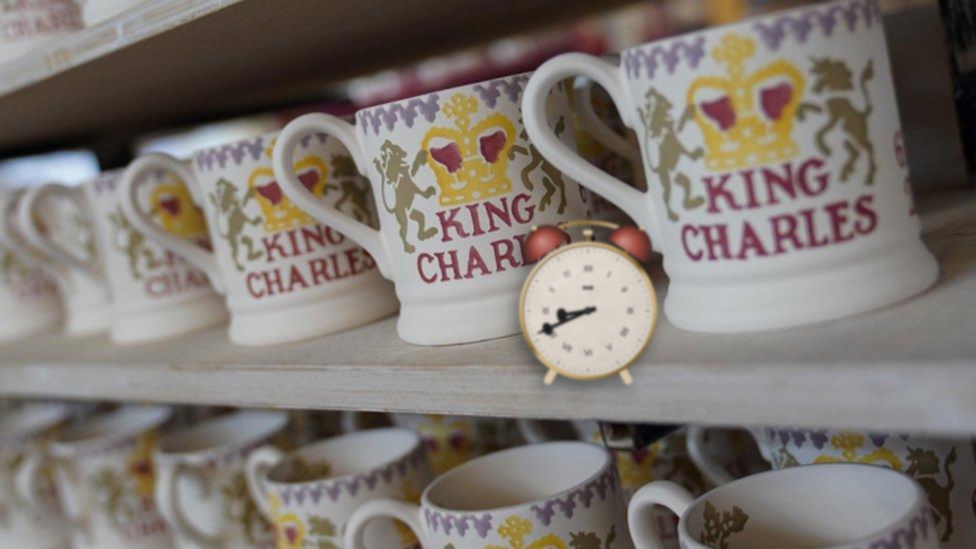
8:41
